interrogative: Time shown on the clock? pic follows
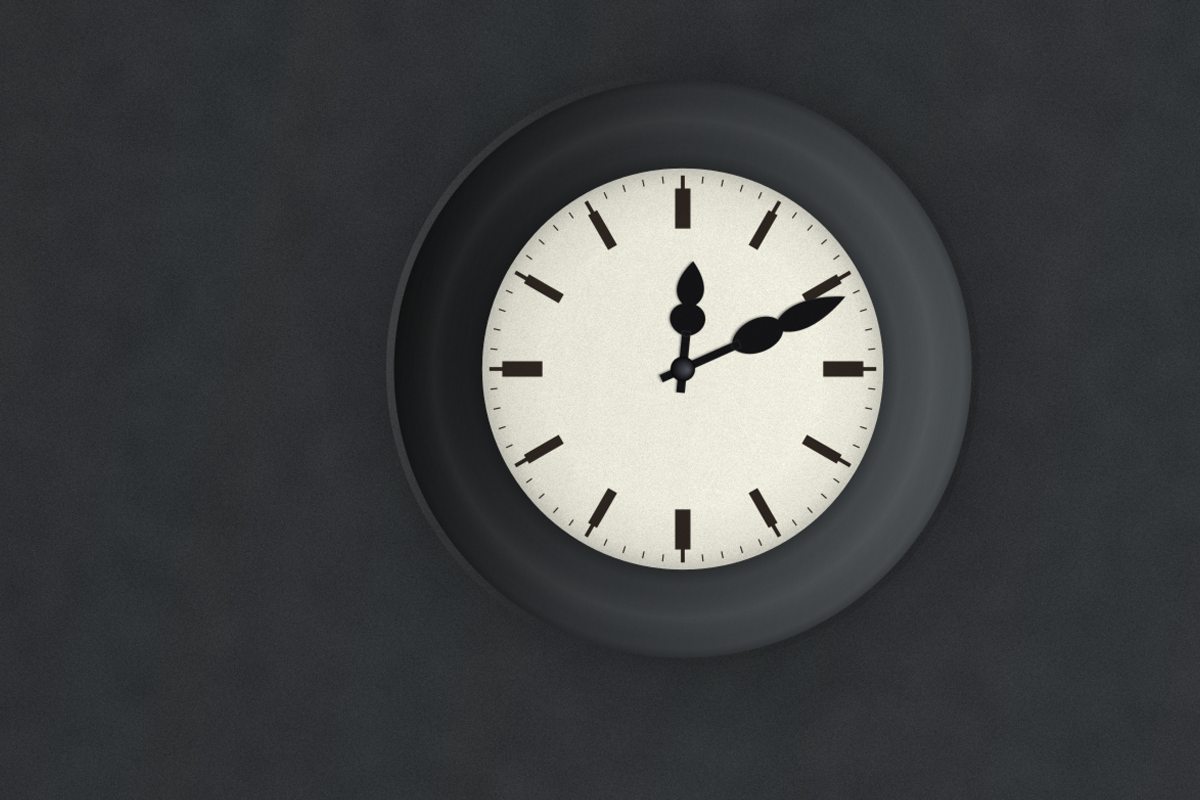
12:11
